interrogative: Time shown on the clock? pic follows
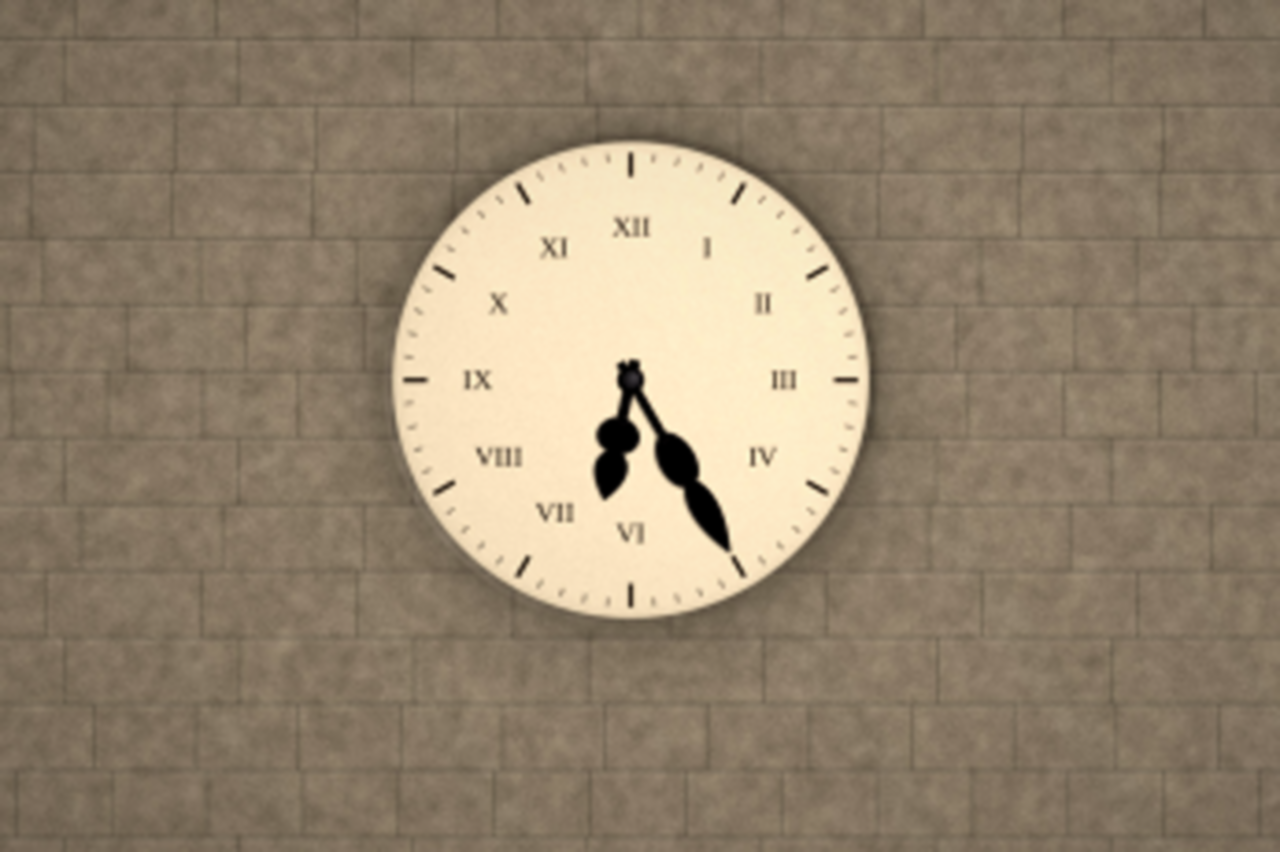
6:25
